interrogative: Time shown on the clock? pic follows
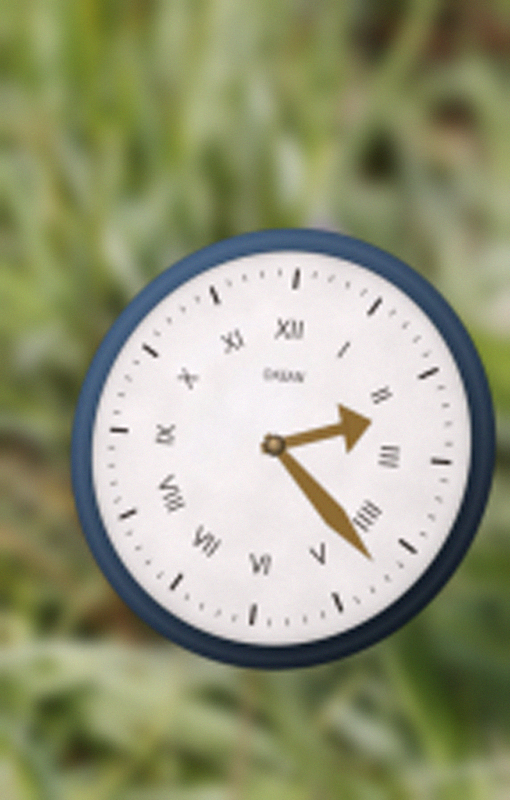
2:22
